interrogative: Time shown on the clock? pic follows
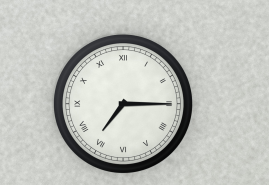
7:15
